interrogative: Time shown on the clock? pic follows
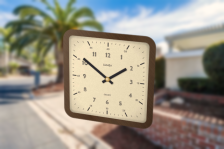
1:51
